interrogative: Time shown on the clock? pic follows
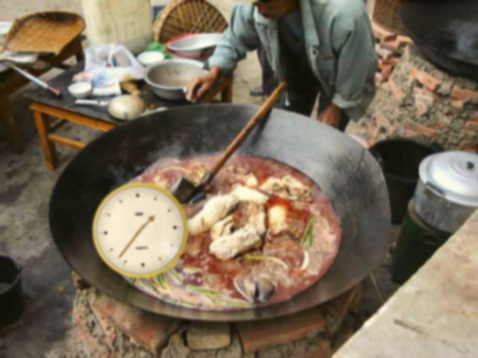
1:37
